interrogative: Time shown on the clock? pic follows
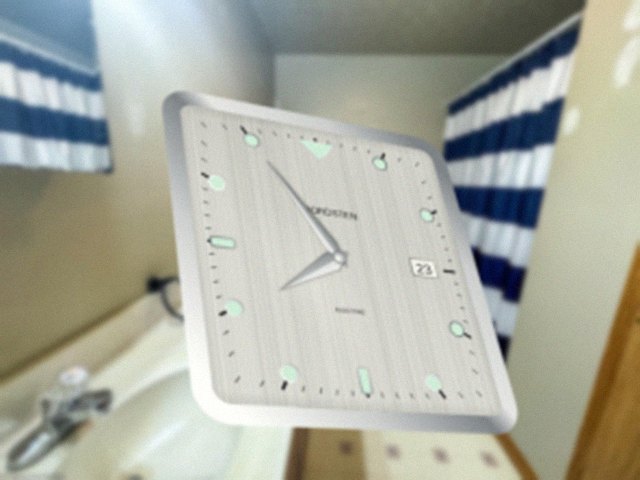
7:55
